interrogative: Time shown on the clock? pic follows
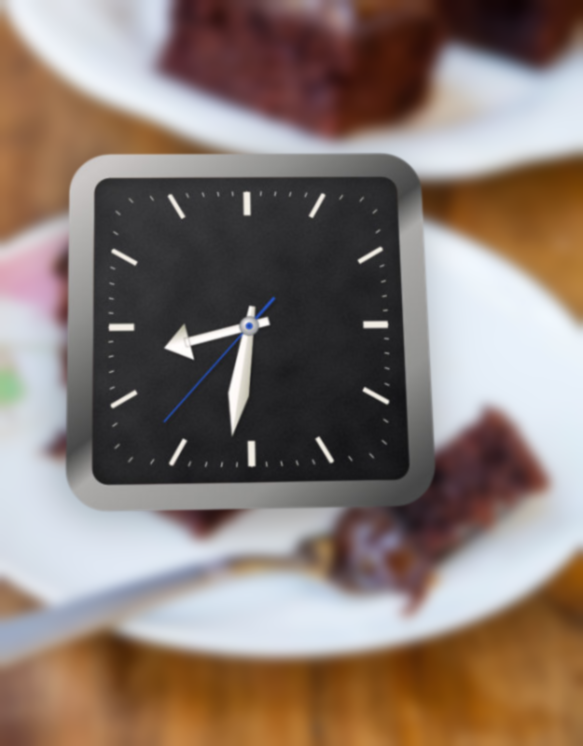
8:31:37
